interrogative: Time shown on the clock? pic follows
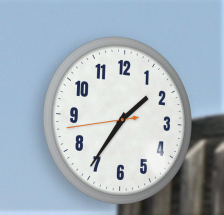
1:35:43
